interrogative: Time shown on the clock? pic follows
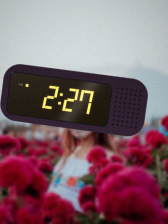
2:27
